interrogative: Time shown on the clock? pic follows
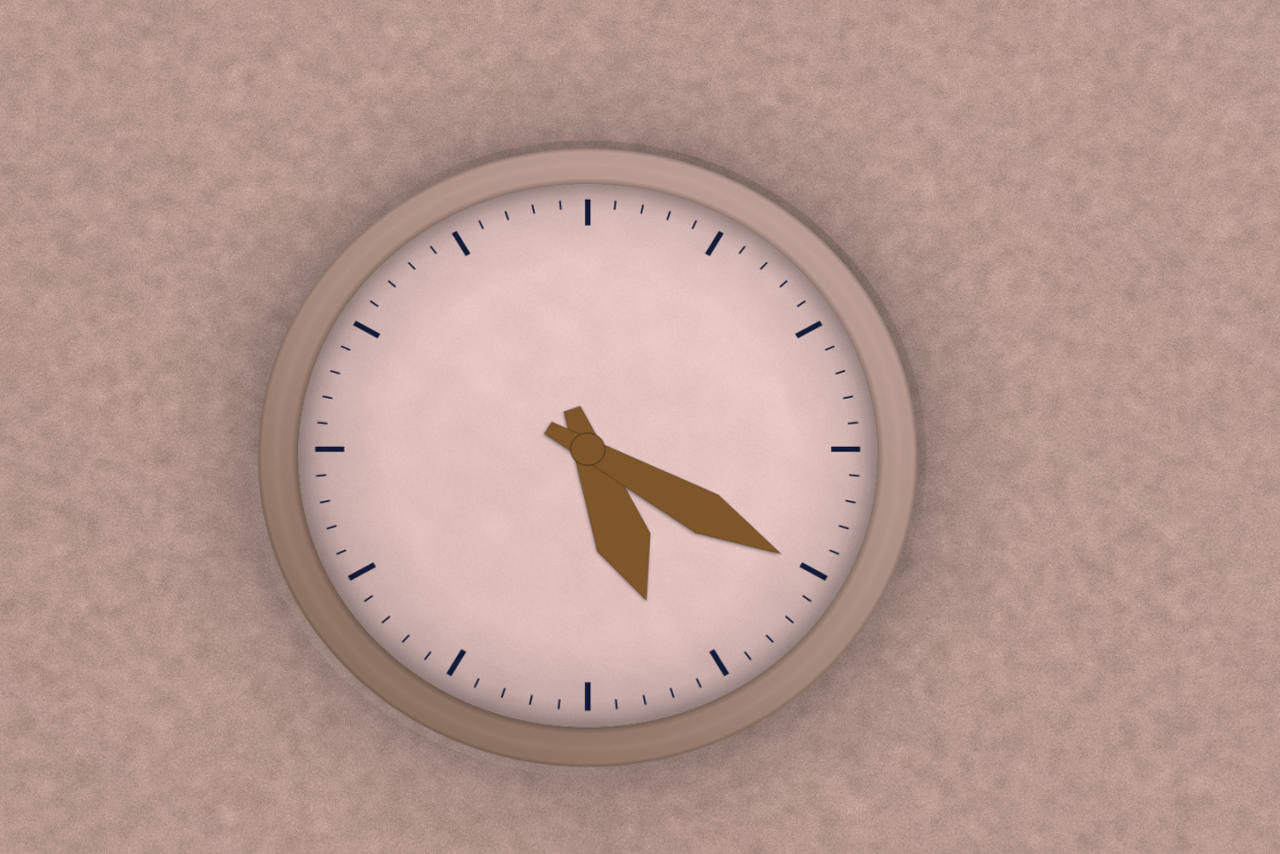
5:20
